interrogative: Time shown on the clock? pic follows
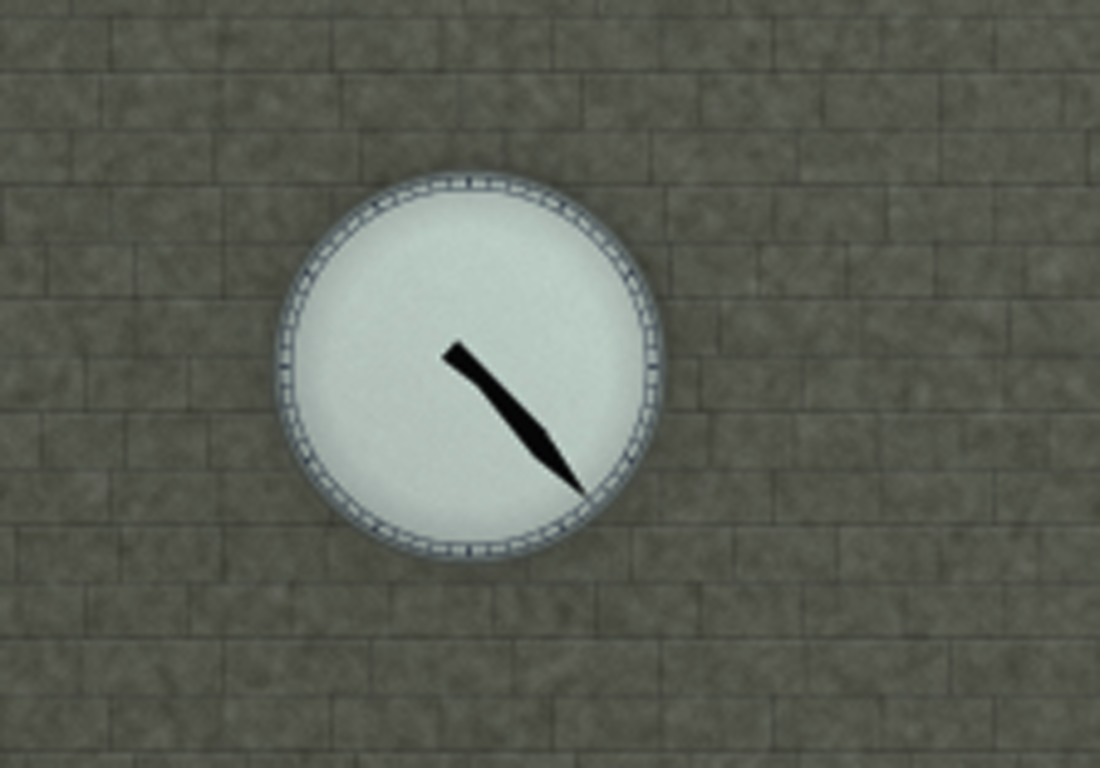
4:23
